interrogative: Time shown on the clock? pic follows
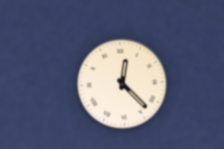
12:23
